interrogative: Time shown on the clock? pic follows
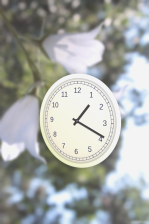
1:19
